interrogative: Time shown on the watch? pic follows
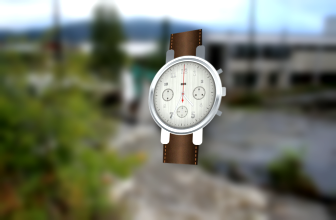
4:34
